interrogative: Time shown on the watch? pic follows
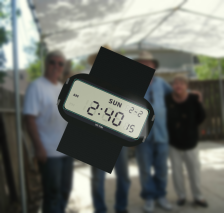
2:40:15
